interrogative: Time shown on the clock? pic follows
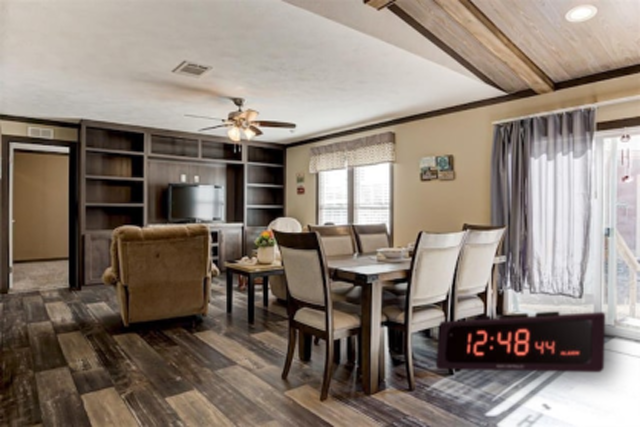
12:48:44
